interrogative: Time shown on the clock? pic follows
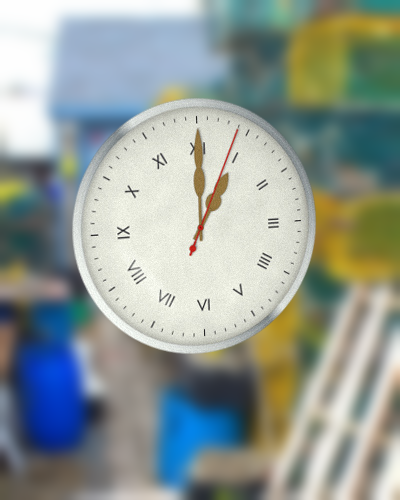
1:00:04
